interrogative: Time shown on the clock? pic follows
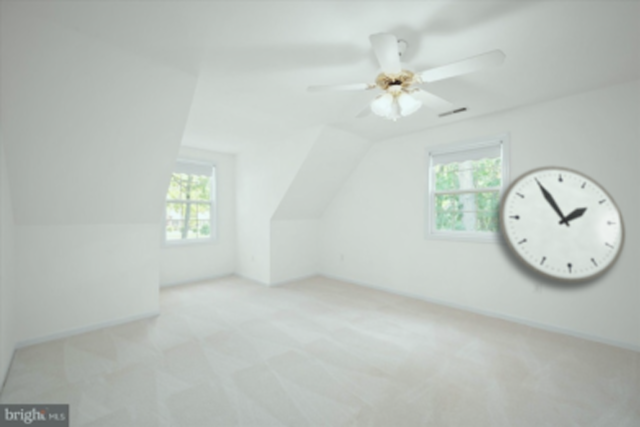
1:55
